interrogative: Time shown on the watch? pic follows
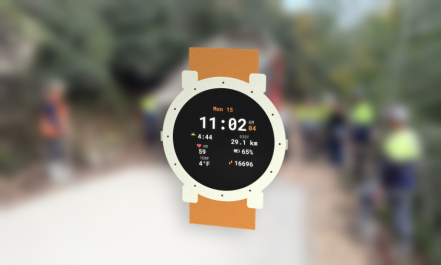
11:02
